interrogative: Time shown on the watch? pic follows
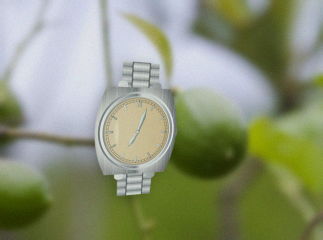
7:03
